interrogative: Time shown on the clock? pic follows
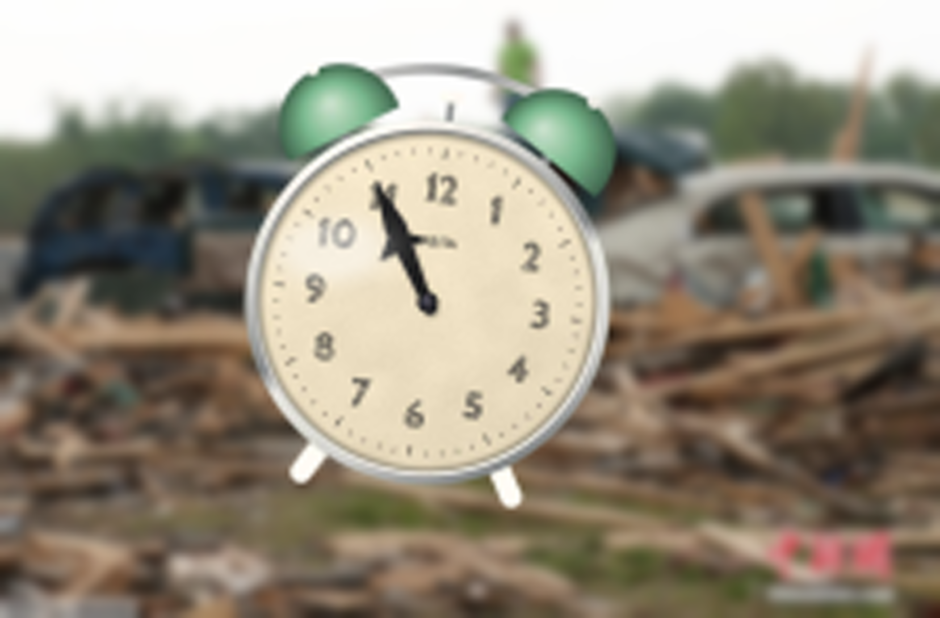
10:55
